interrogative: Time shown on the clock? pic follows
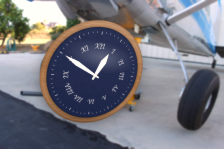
12:50
